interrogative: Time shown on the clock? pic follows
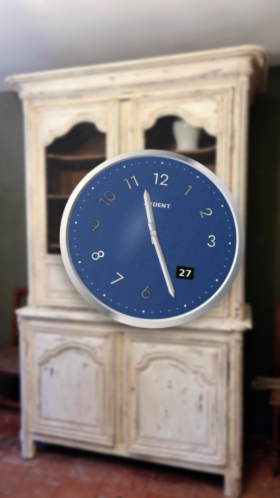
11:26
